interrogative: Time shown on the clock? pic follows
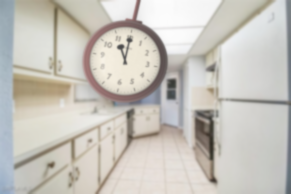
11:00
